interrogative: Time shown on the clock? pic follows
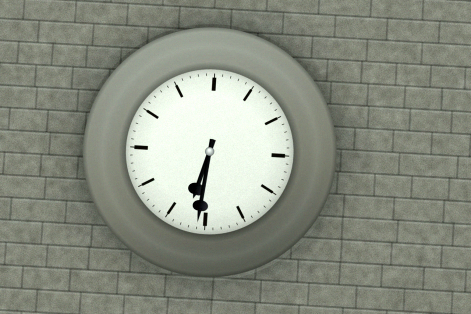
6:31
